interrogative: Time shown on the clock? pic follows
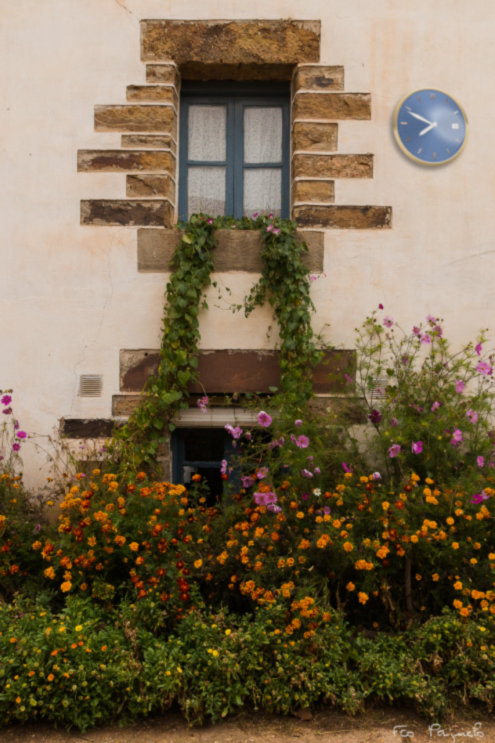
7:49
